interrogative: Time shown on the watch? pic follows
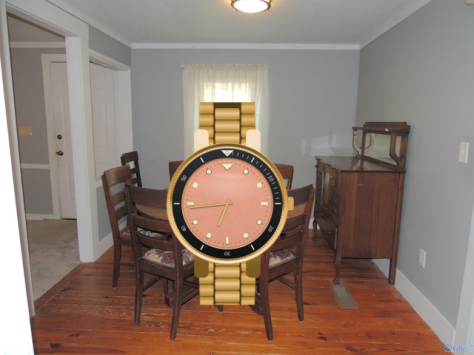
6:44
